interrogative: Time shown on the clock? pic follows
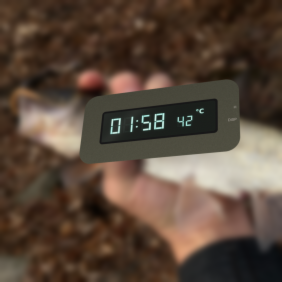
1:58
